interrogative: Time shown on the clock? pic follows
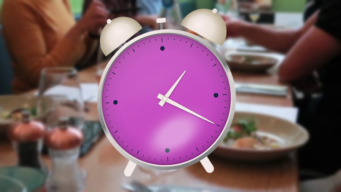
1:20
